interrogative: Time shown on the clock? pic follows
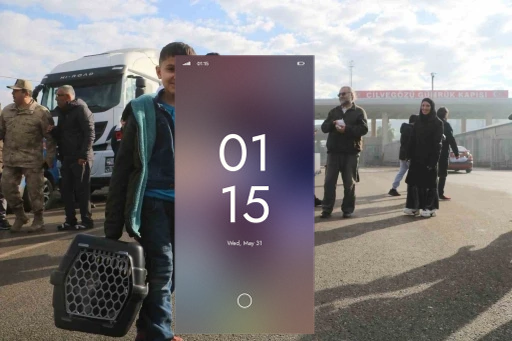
1:15
